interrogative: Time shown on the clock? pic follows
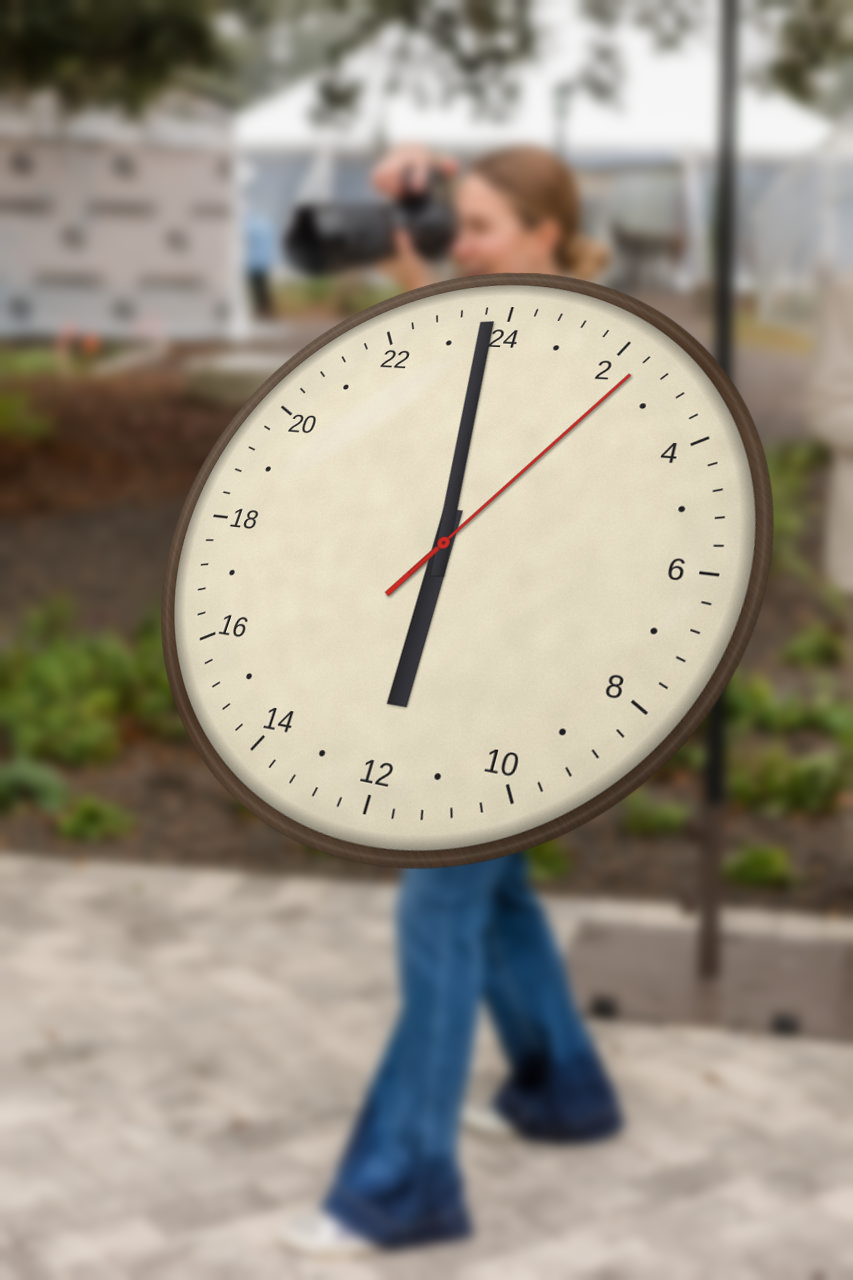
11:59:06
